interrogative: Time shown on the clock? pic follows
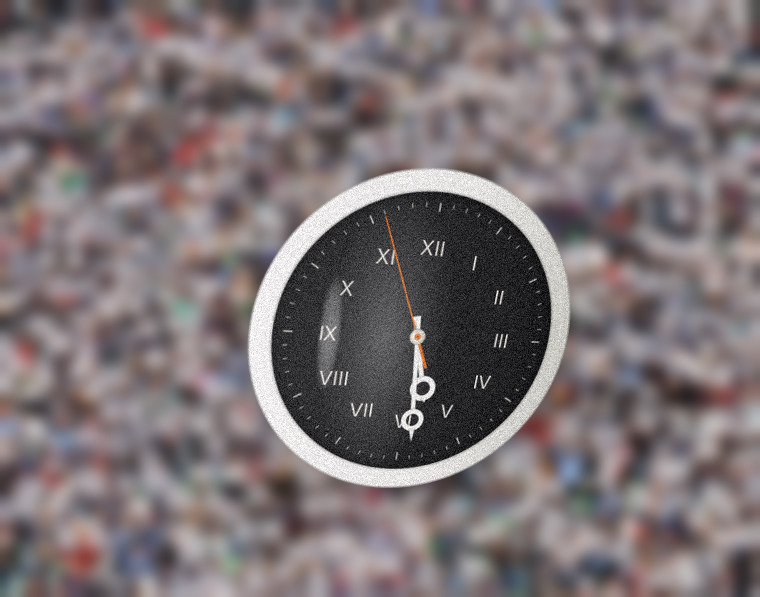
5:28:56
